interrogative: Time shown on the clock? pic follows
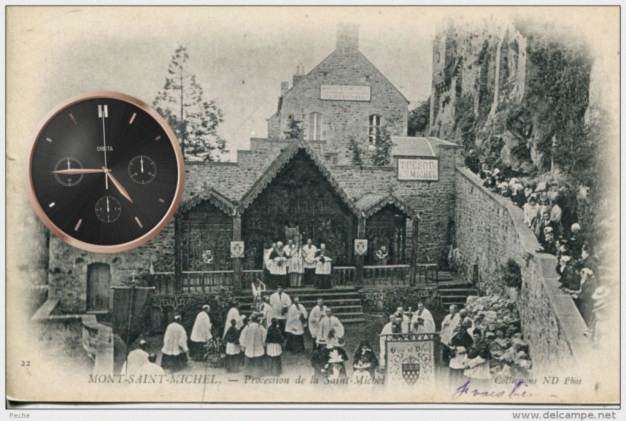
4:45
